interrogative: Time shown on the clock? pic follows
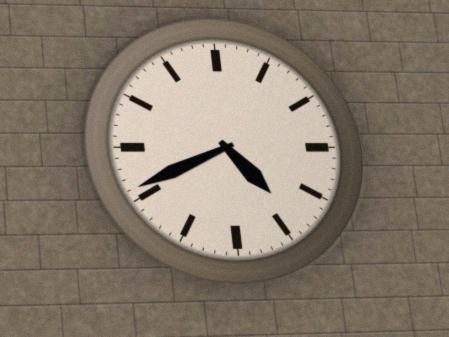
4:41
